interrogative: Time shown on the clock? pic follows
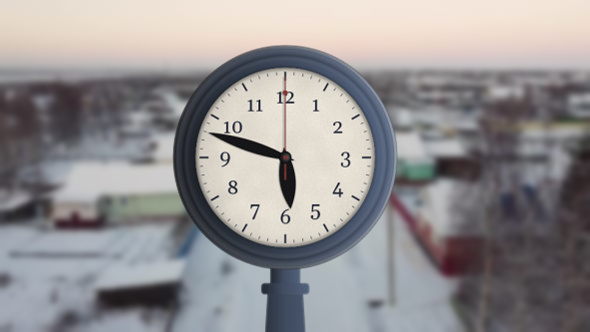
5:48:00
